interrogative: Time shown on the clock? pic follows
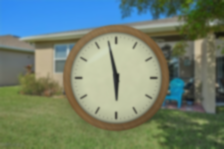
5:58
